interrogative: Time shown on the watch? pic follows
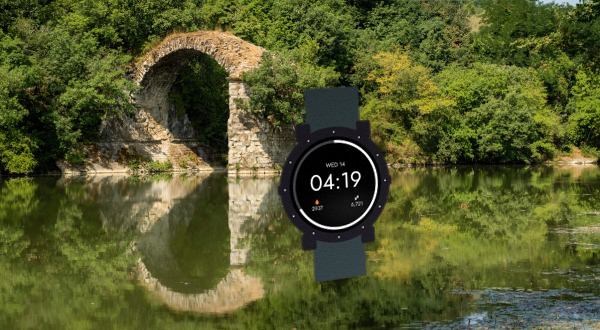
4:19
